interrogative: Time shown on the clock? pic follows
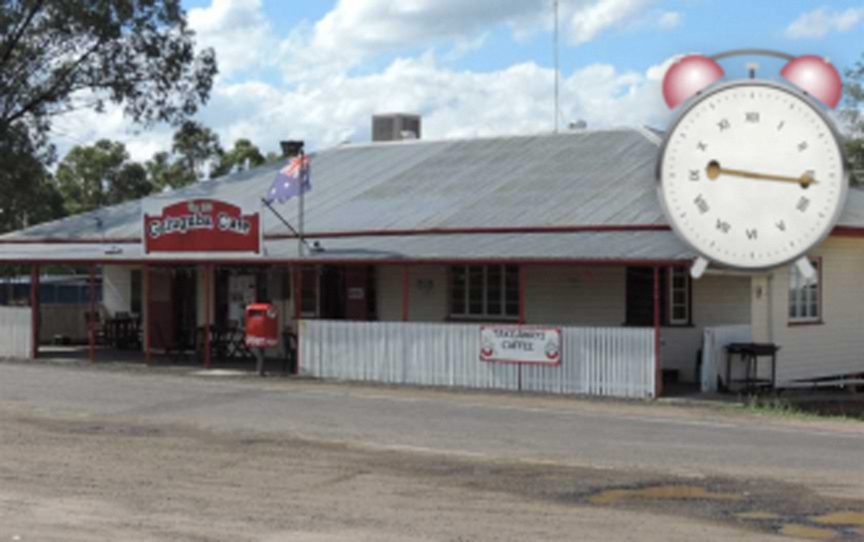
9:16
